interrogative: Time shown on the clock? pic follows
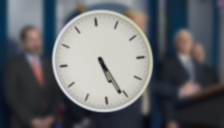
5:26
